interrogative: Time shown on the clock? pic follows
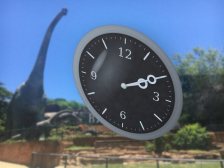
2:10
